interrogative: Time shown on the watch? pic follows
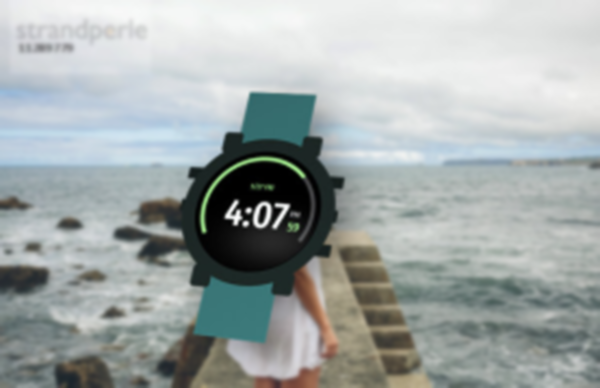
4:07
